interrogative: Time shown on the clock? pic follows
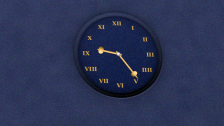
9:24
